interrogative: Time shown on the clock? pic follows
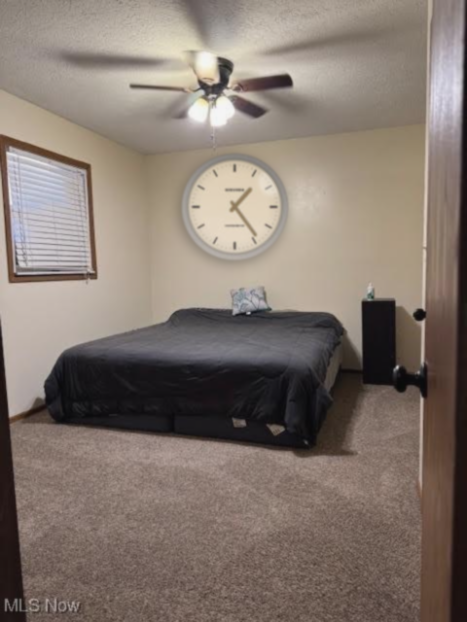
1:24
